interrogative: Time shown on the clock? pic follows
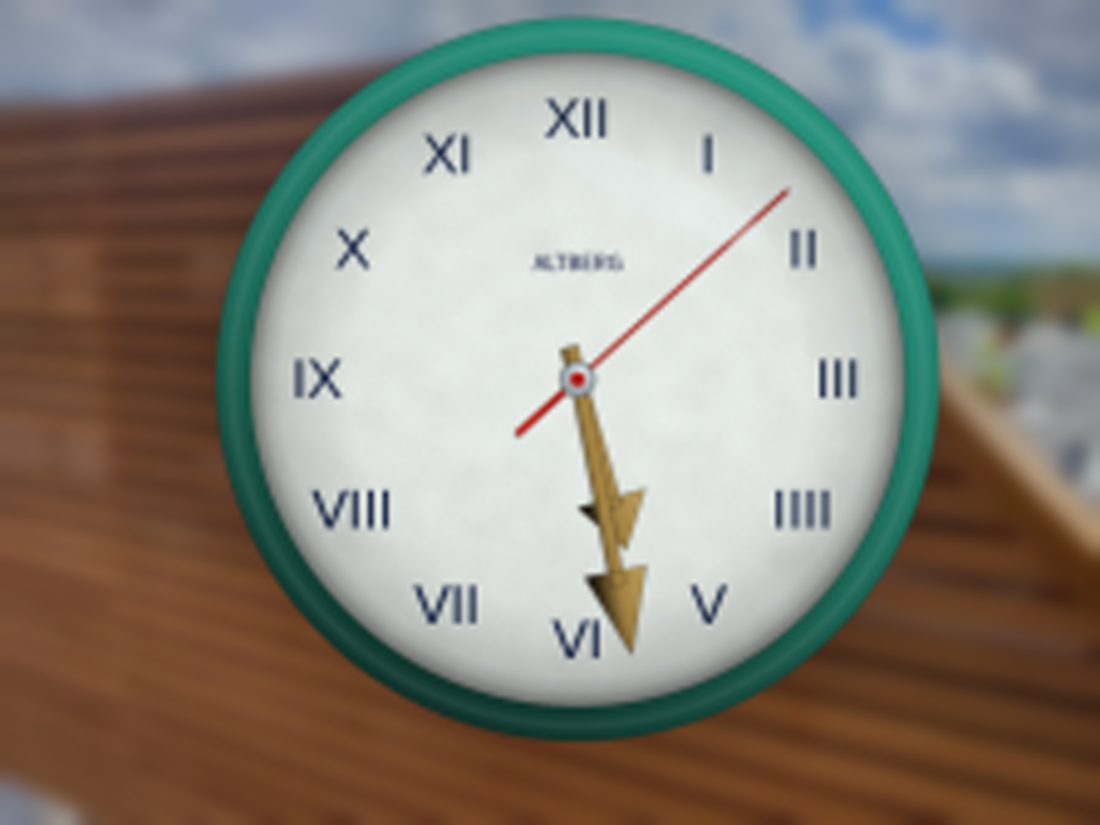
5:28:08
